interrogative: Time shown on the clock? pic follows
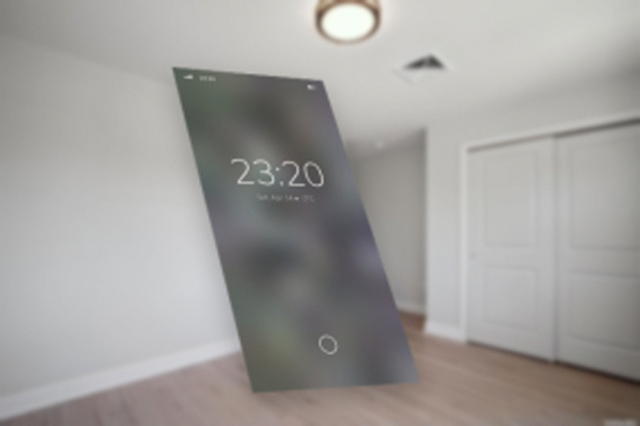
23:20
